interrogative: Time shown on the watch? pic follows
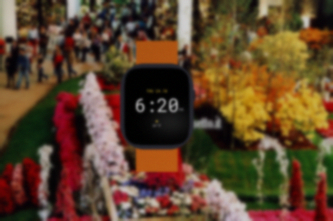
6:20
